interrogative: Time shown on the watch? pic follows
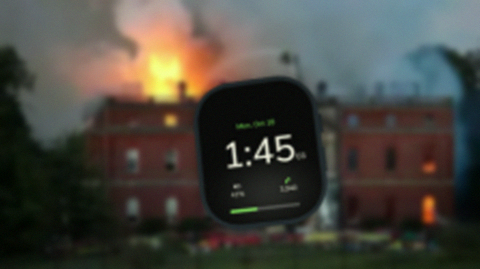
1:45
